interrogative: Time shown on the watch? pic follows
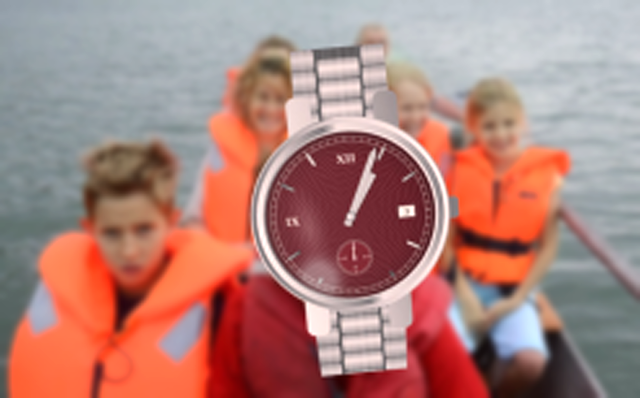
1:04
